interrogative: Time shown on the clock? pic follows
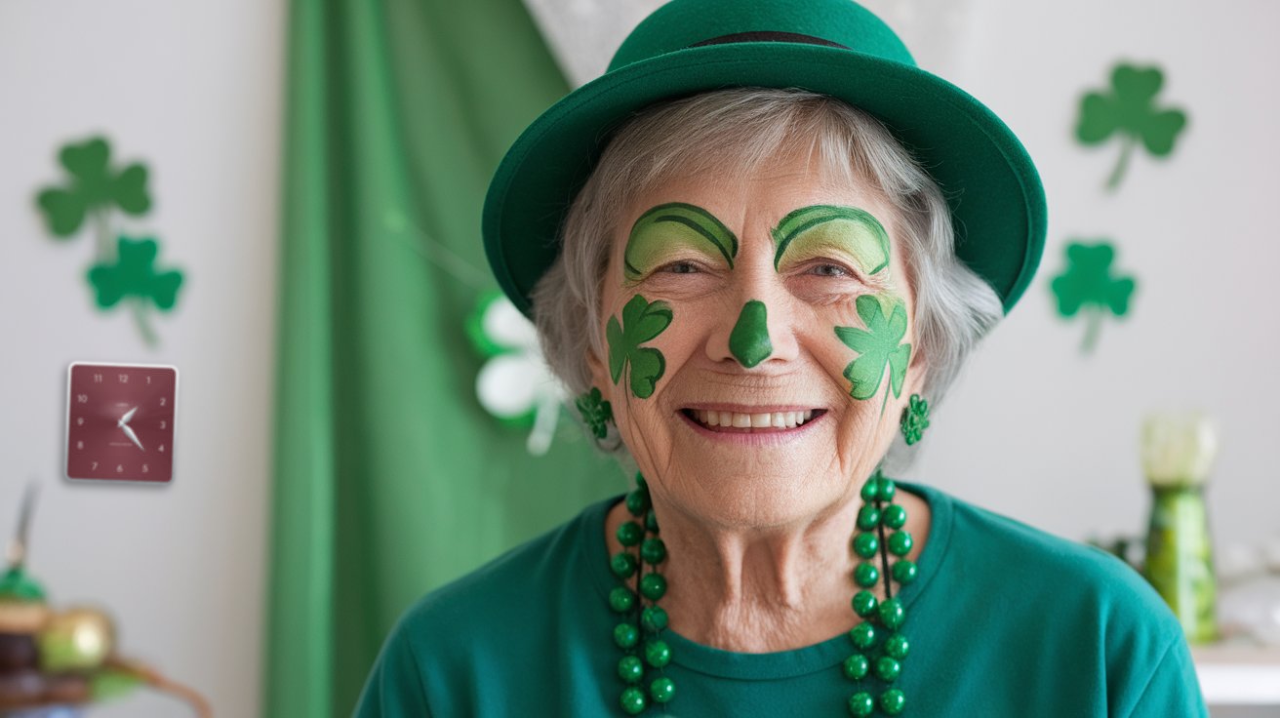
1:23
